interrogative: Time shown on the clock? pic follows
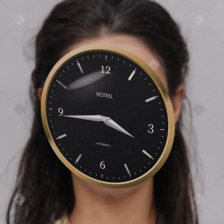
3:44
